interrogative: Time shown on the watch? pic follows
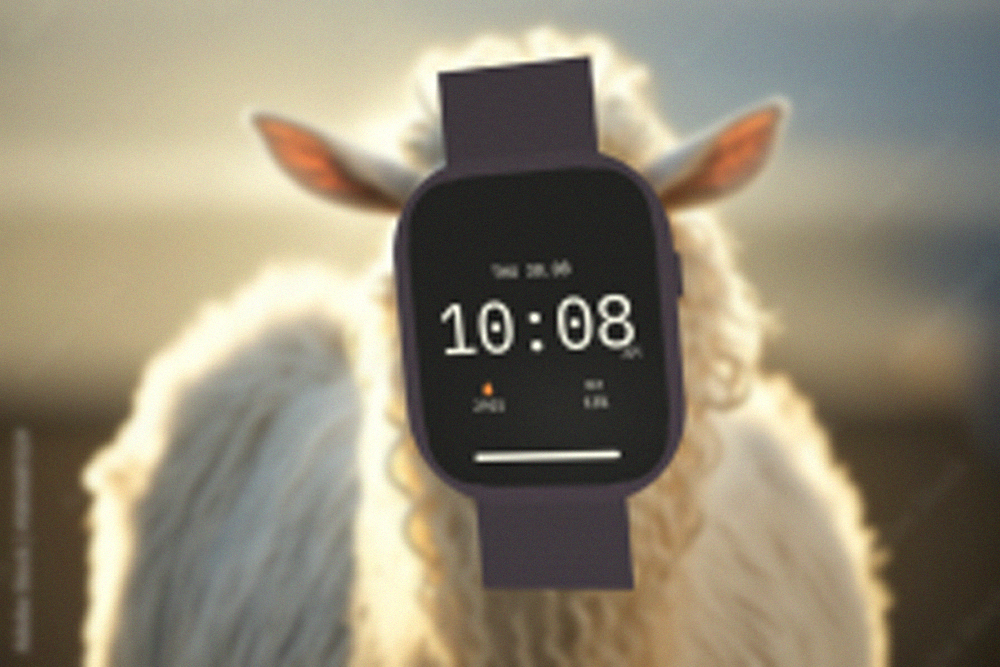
10:08
